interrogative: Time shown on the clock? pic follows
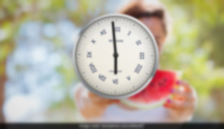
5:59
